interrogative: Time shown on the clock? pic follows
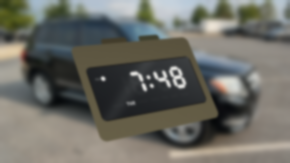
7:48
